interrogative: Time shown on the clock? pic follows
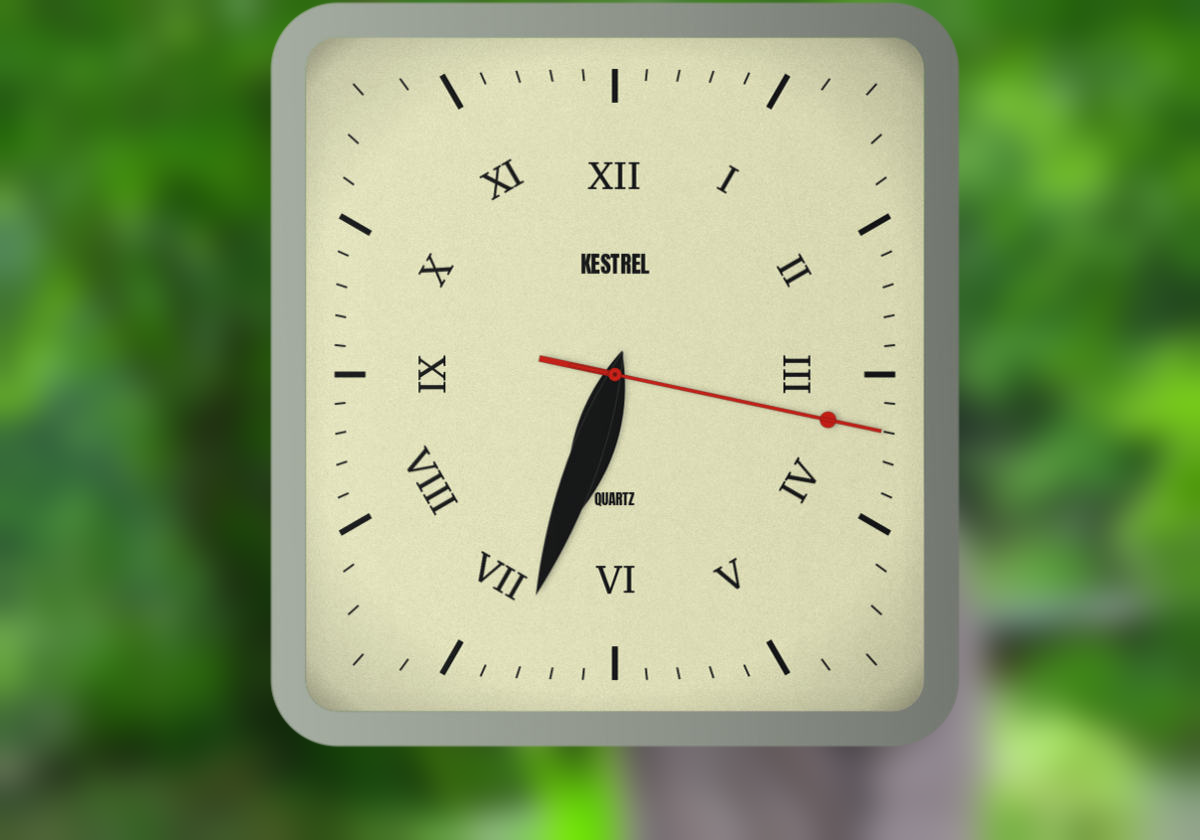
6:33:17
